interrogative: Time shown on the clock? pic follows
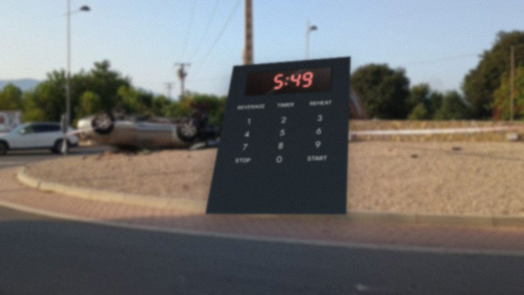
5:49
